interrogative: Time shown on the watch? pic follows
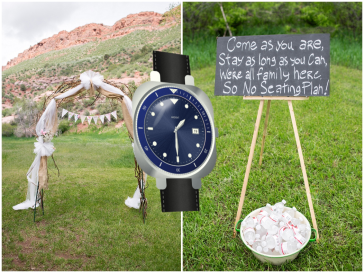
1:30
